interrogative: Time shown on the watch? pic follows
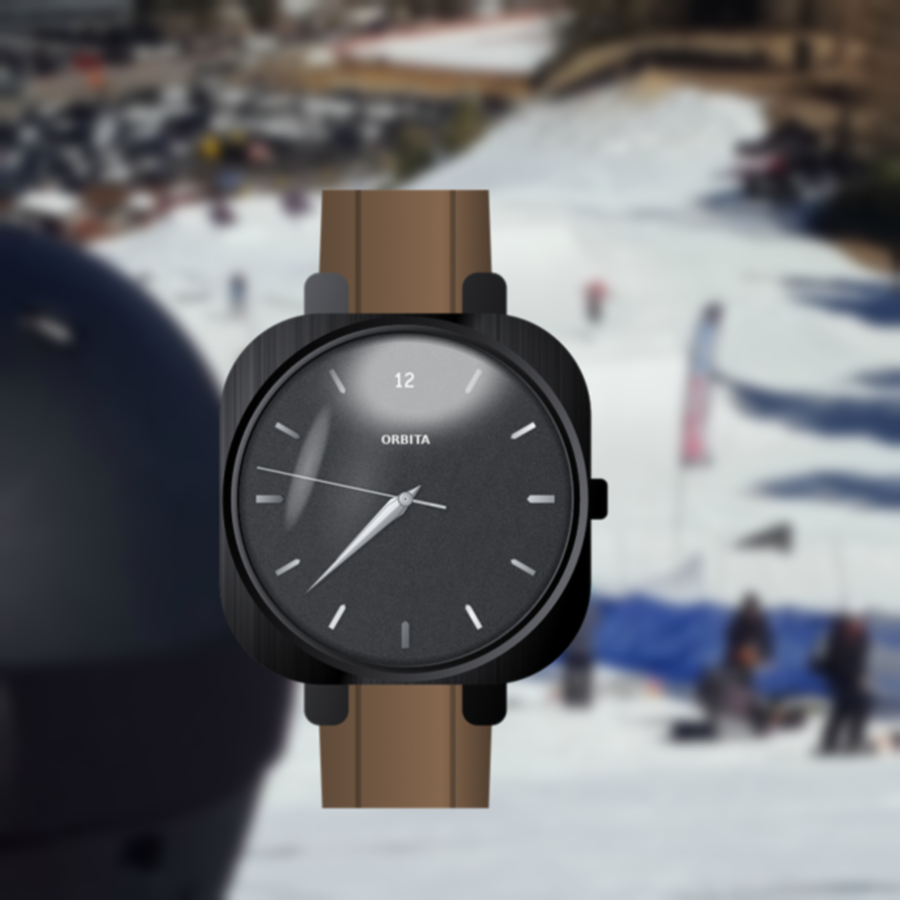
7:37:47
